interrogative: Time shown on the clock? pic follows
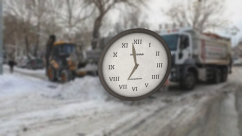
6:58
